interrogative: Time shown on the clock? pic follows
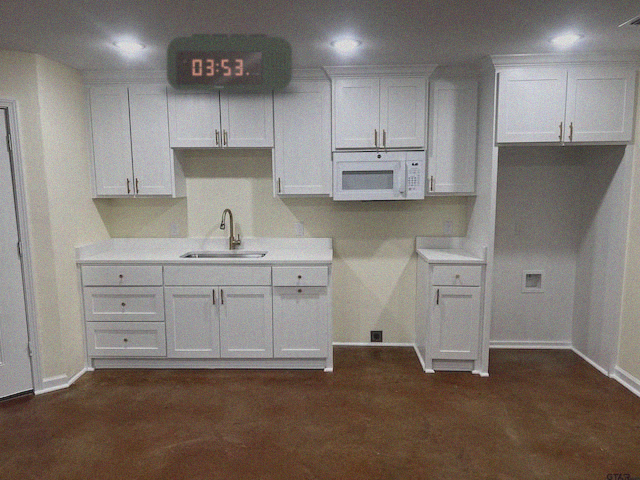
3:53
